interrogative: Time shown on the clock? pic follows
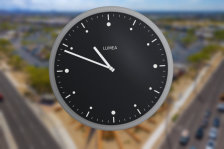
10:49
